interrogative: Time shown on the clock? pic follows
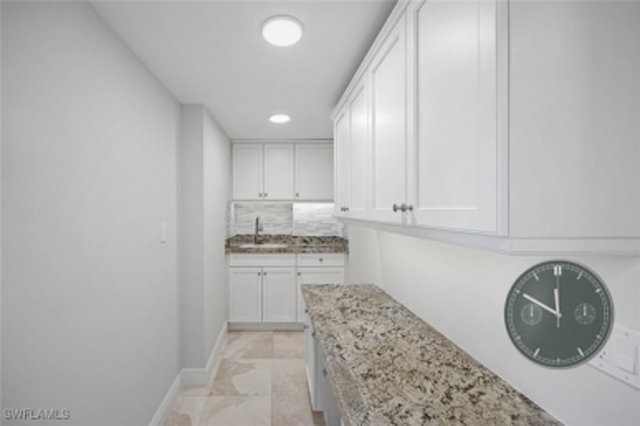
11:50
